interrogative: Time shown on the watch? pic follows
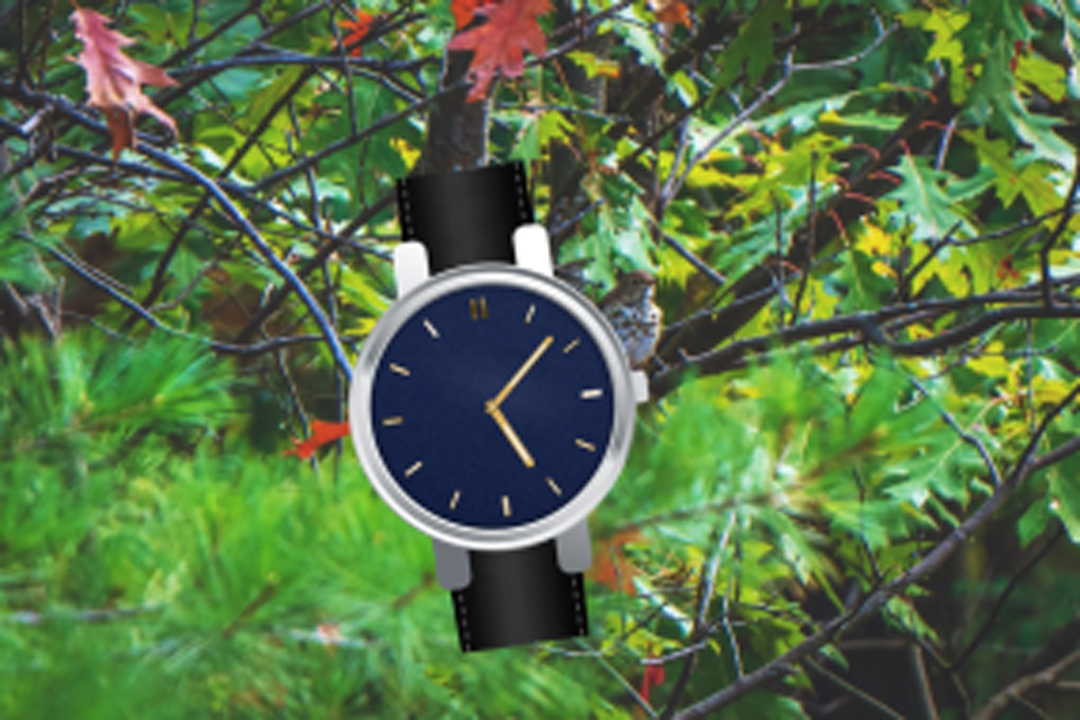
5:08
